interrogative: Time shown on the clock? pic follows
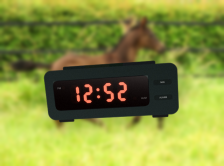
12:52
